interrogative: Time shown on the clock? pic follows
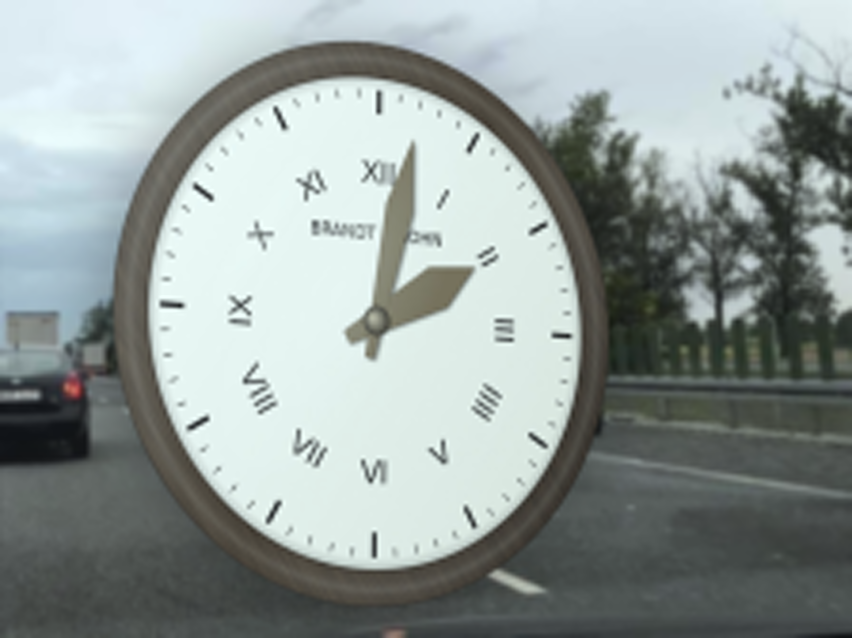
2:02
